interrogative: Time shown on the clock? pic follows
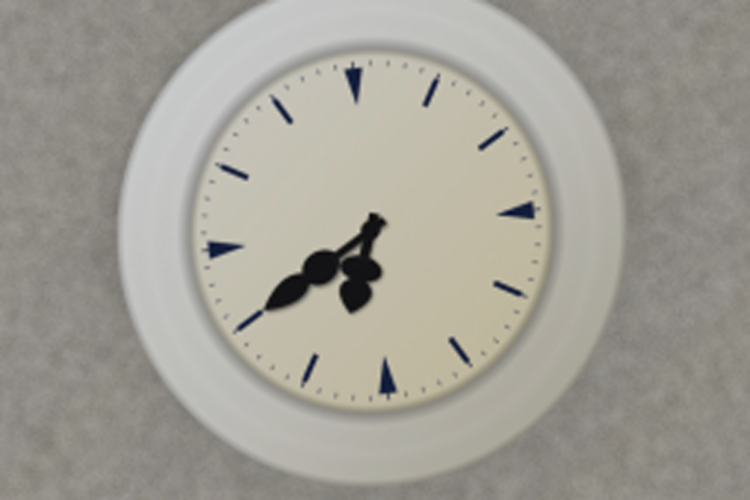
6:40
